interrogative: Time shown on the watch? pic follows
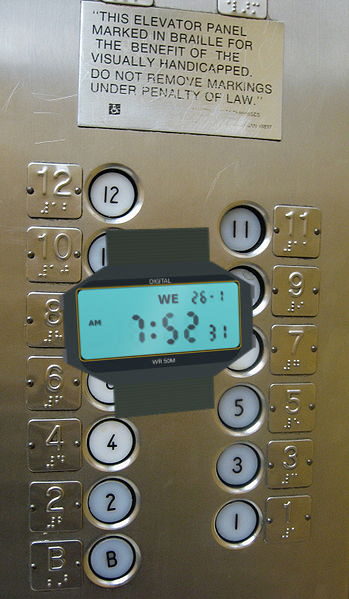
7:52:31
